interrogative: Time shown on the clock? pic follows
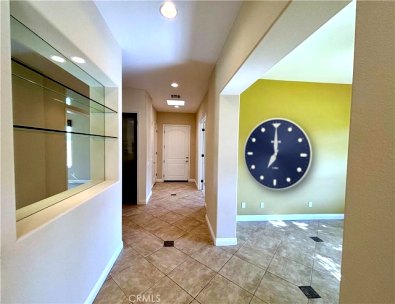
7:00
